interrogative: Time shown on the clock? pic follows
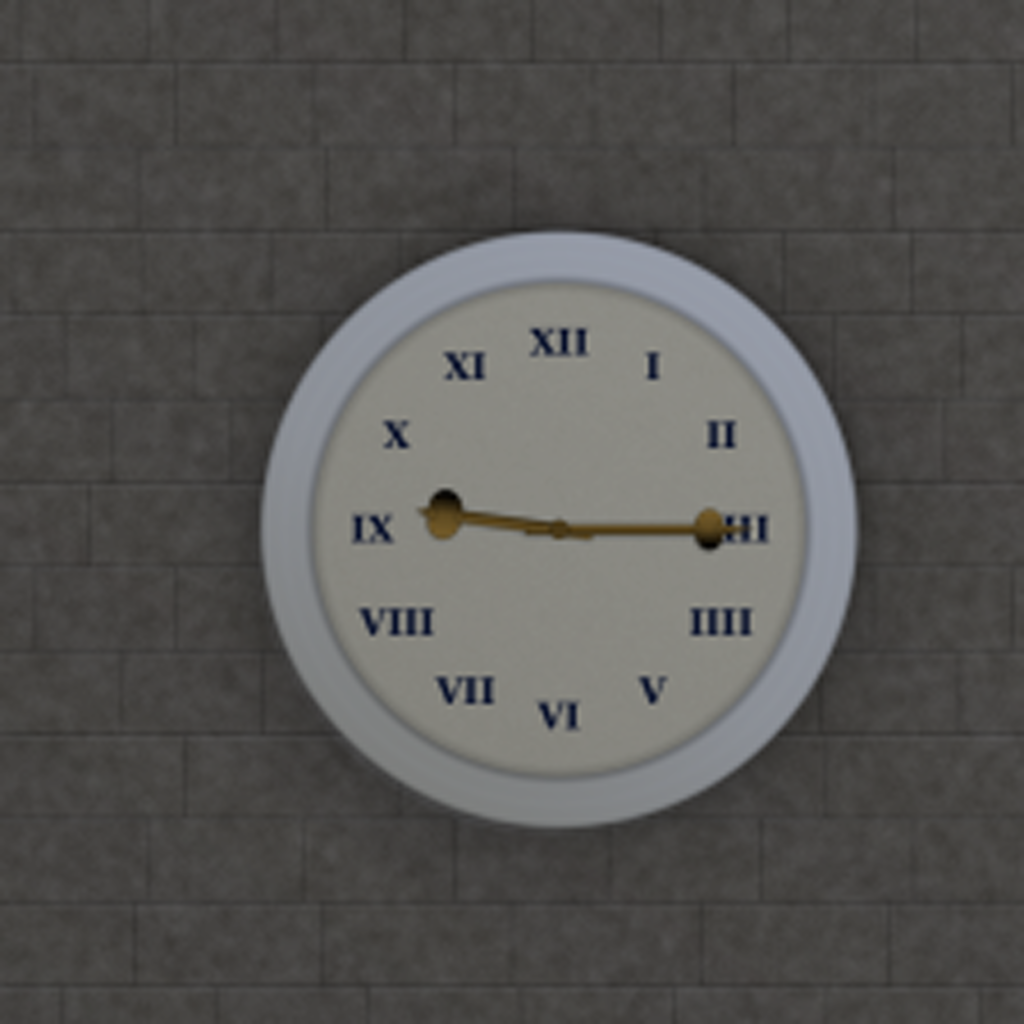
9:15
